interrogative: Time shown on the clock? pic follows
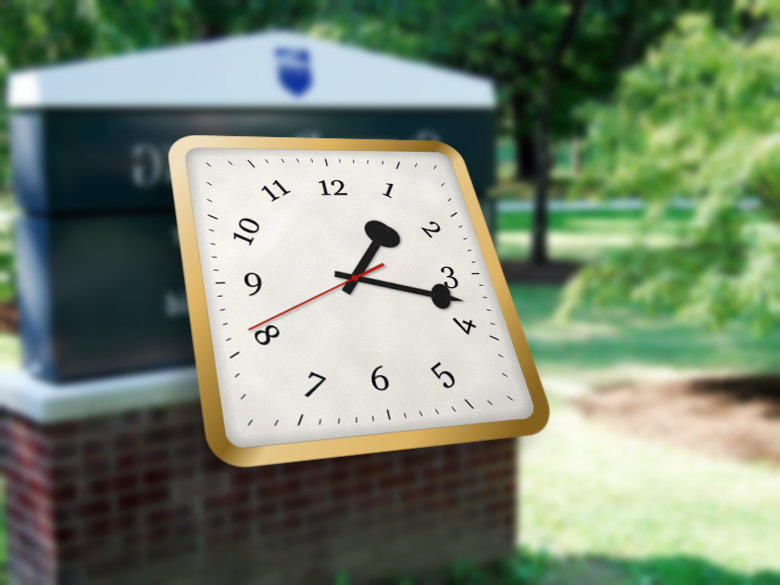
1:17:41
